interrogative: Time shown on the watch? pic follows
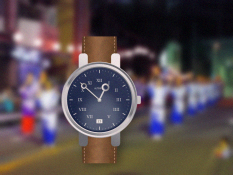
12:52
